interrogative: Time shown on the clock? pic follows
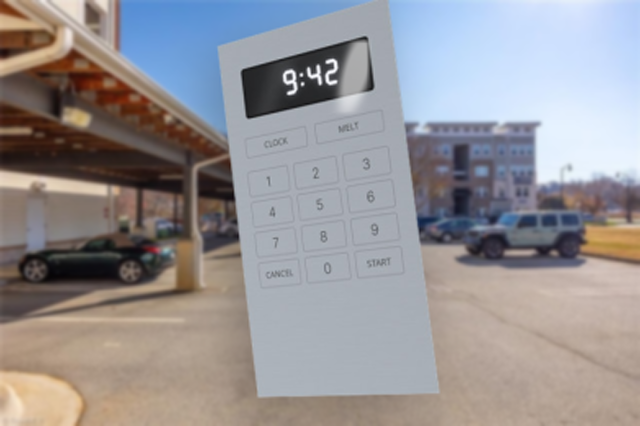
9:42
